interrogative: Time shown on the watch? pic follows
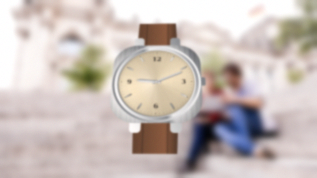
9:11
